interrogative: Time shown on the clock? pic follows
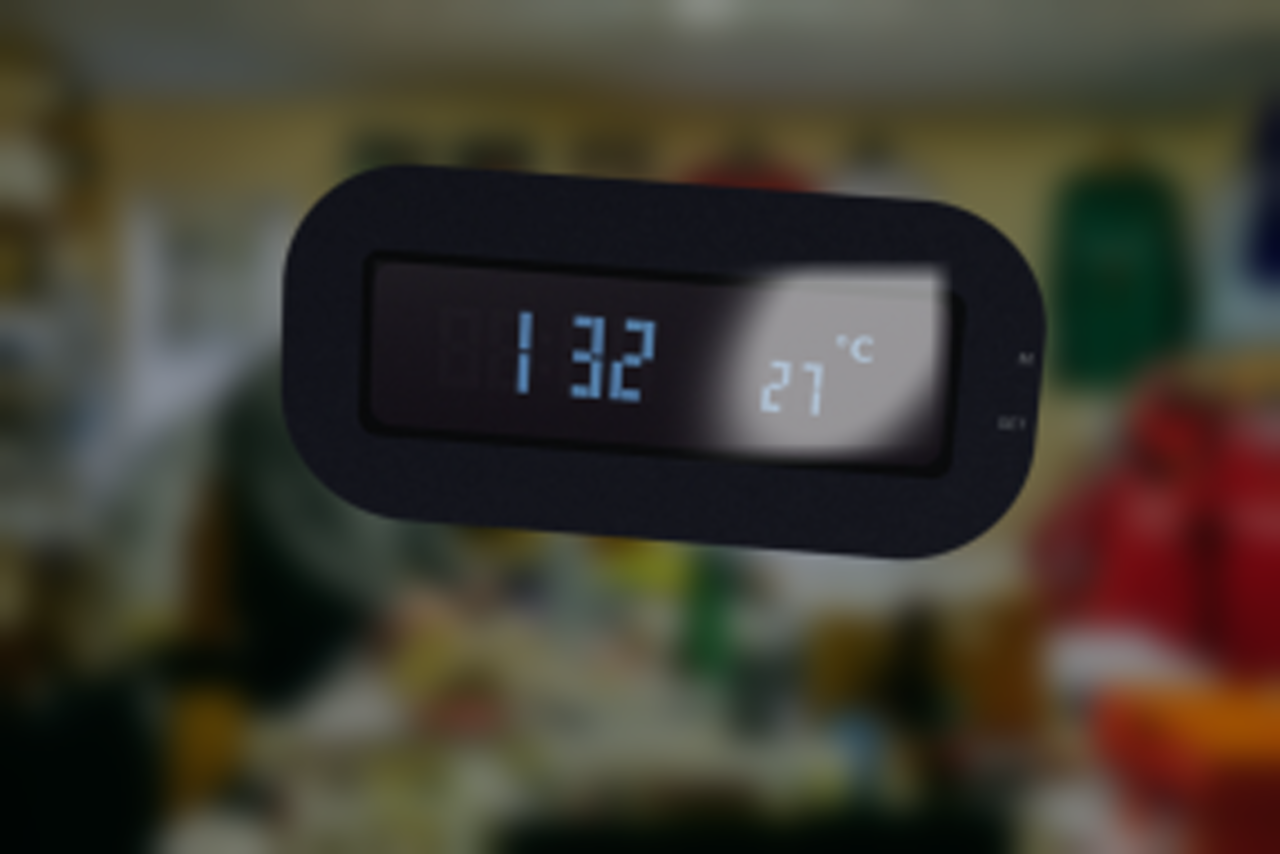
1:32
